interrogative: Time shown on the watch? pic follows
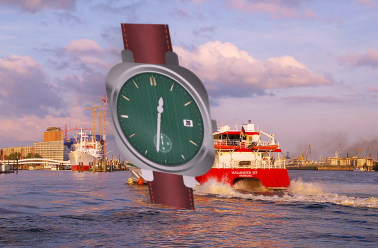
12:32
